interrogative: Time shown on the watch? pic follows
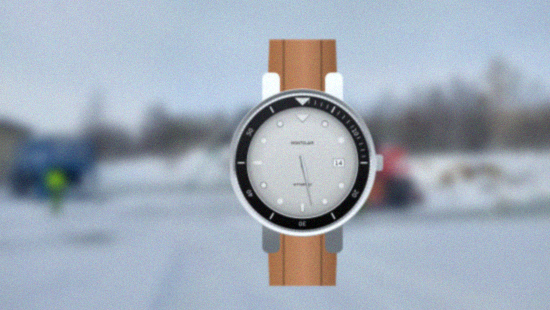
5:28
